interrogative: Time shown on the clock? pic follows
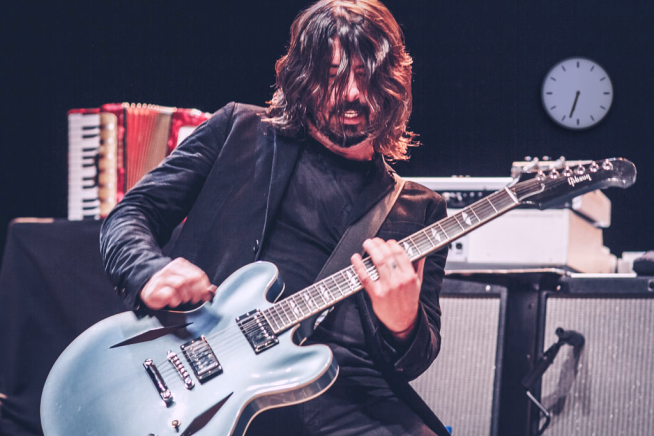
6:33
